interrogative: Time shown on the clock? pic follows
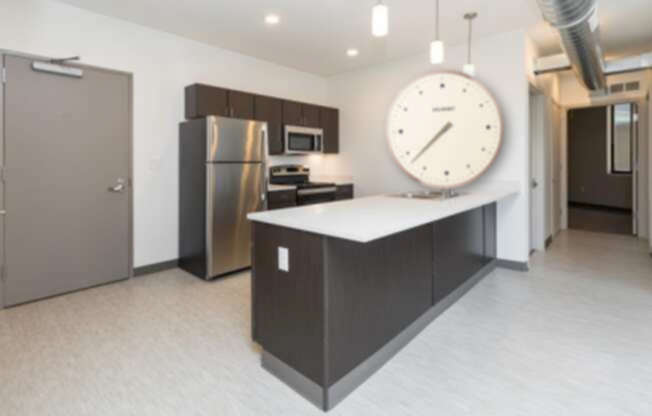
7:38
